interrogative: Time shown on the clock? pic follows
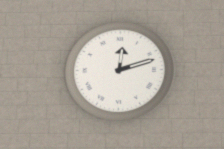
12:12
